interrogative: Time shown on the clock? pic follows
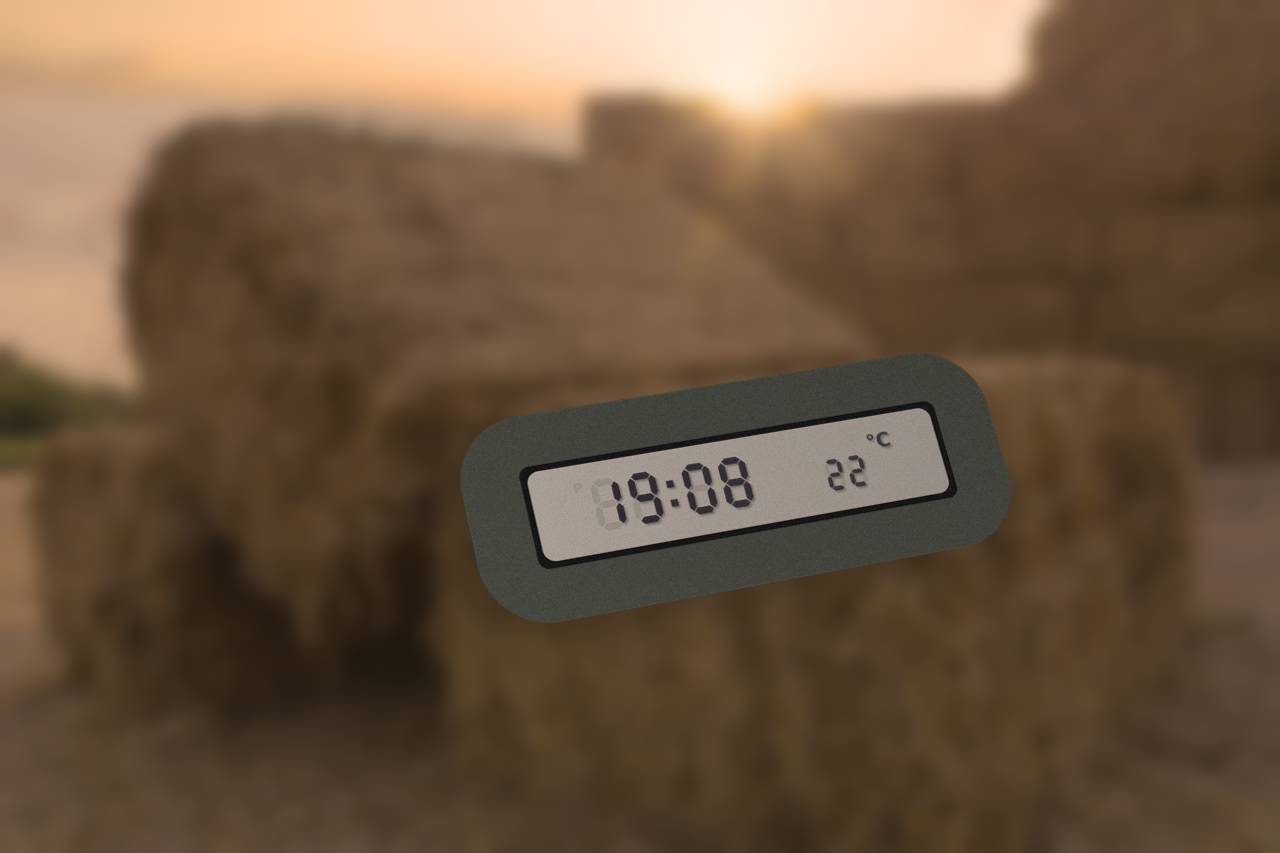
19:08
